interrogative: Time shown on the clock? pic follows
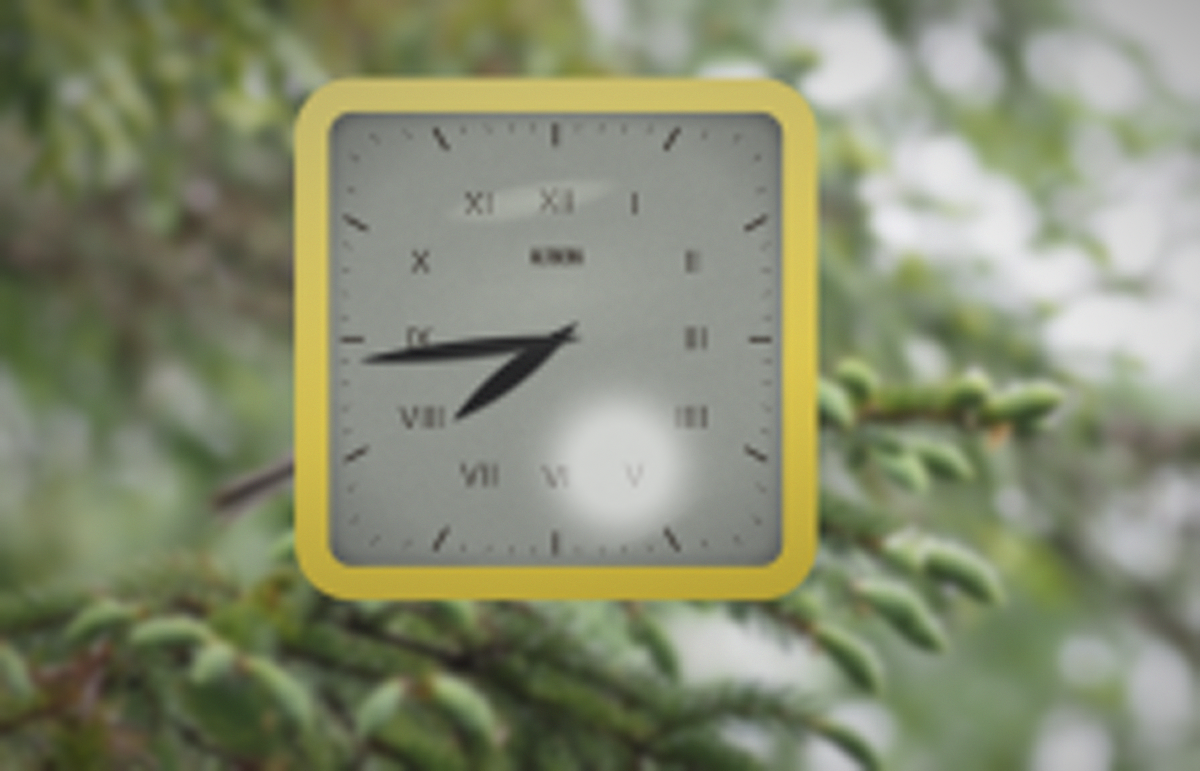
7:44
